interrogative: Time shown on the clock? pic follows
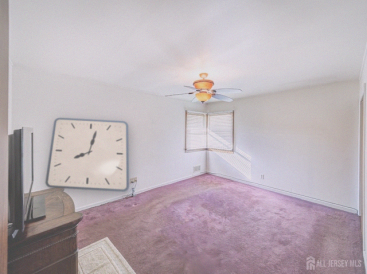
8:02
